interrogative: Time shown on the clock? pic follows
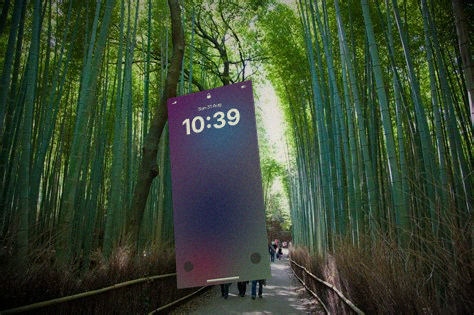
10:39
